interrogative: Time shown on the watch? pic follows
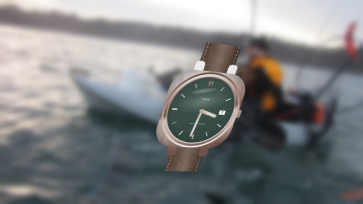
3:31
